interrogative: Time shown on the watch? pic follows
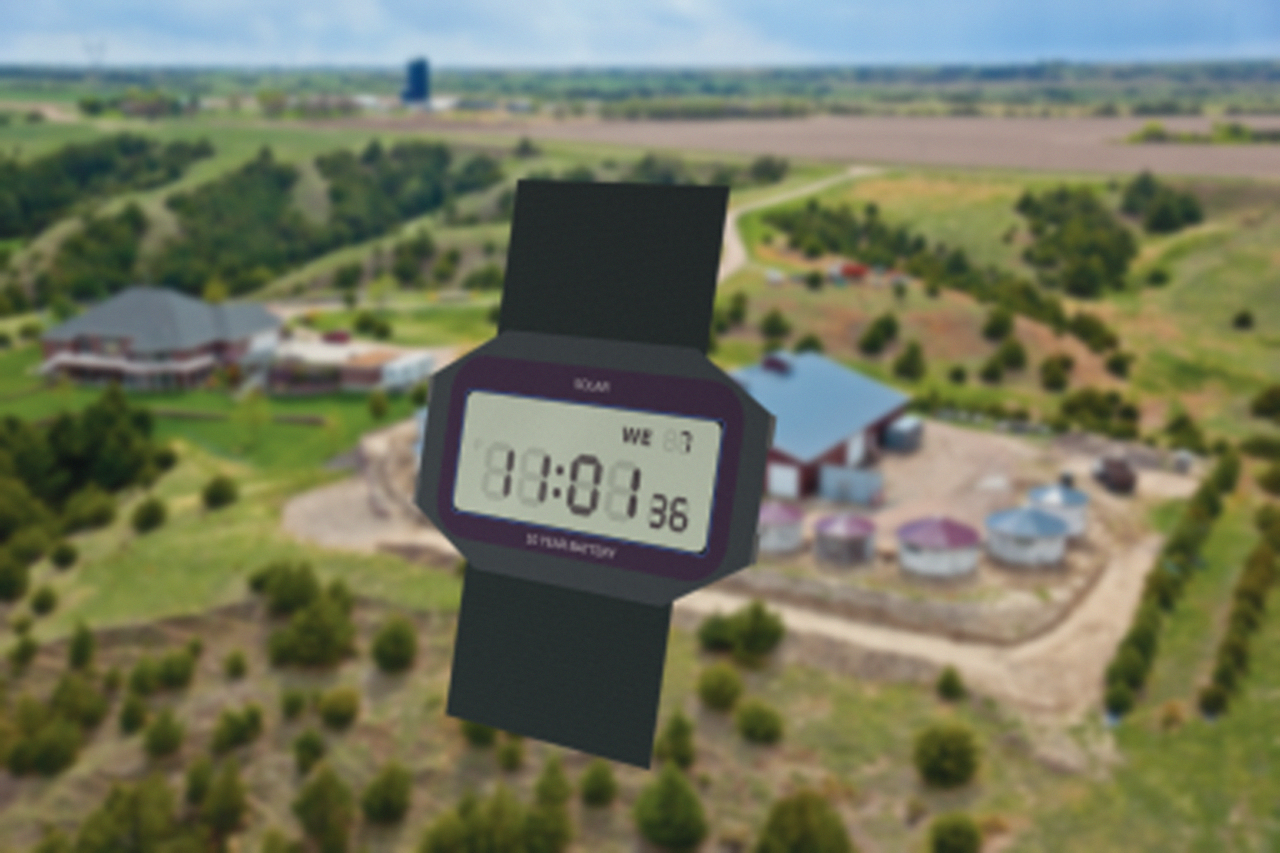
11:01:36
